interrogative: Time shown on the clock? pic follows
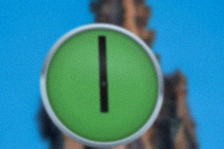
6:00
